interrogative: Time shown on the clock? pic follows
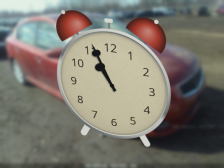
10:56
